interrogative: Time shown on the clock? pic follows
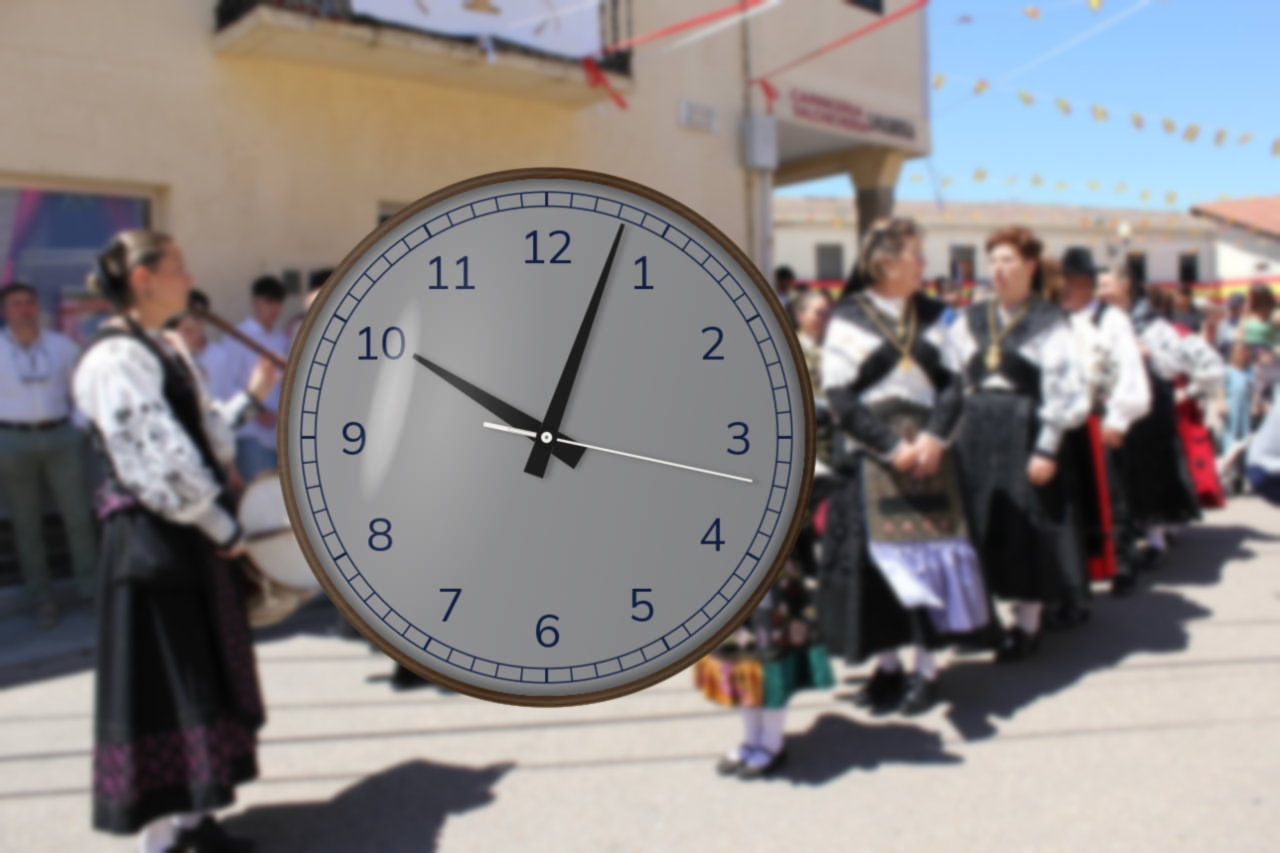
10:03:17
